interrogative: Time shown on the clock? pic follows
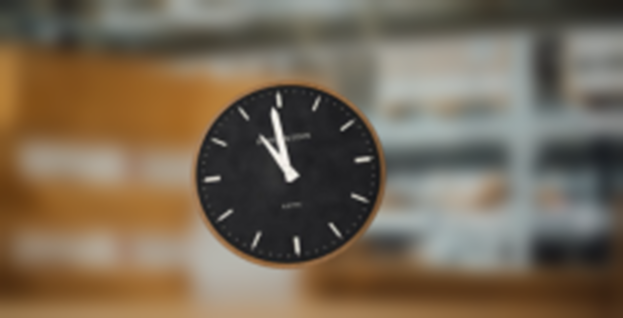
10:59
